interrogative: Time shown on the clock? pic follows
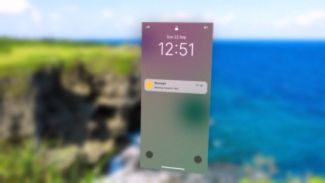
12:51
